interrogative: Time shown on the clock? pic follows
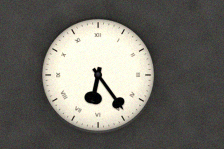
6:24
